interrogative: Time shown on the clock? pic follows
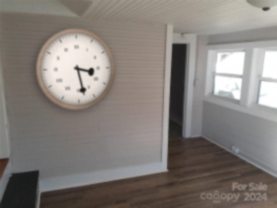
3:28
